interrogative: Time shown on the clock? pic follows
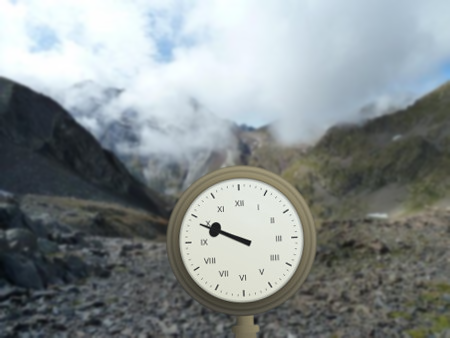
9:49
